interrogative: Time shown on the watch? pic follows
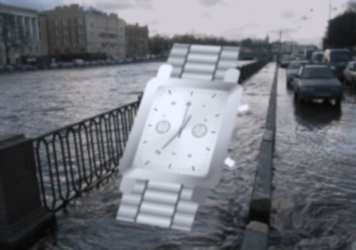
12:35
